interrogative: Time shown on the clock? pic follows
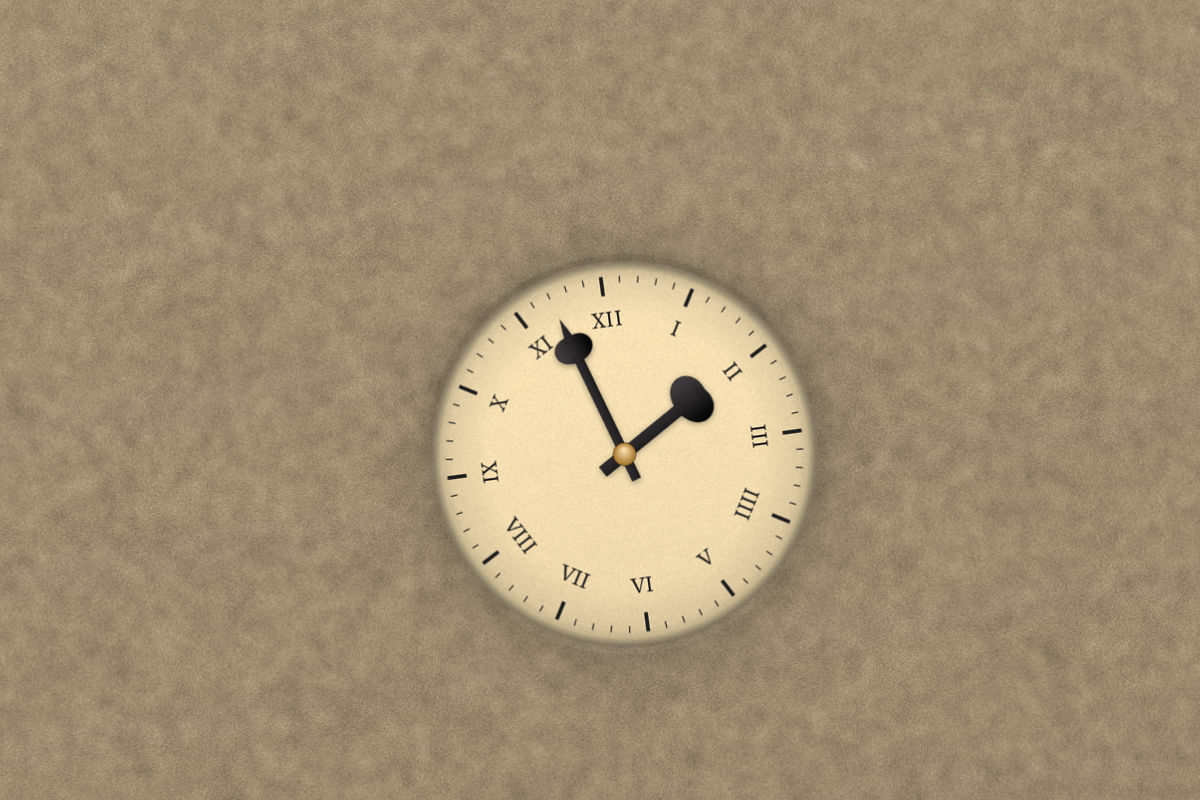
1:57
